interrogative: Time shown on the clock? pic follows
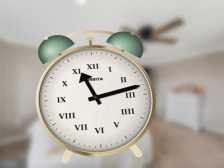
11:13
